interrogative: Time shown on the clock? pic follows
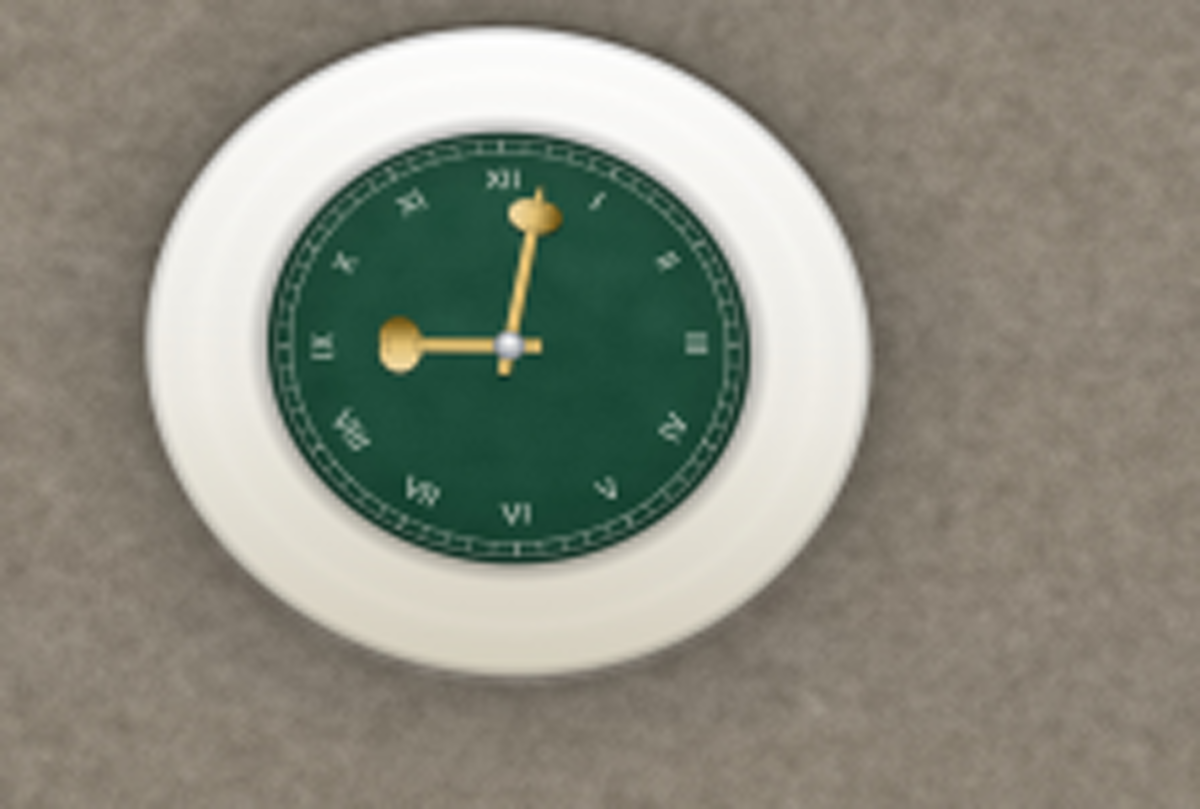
9:02
